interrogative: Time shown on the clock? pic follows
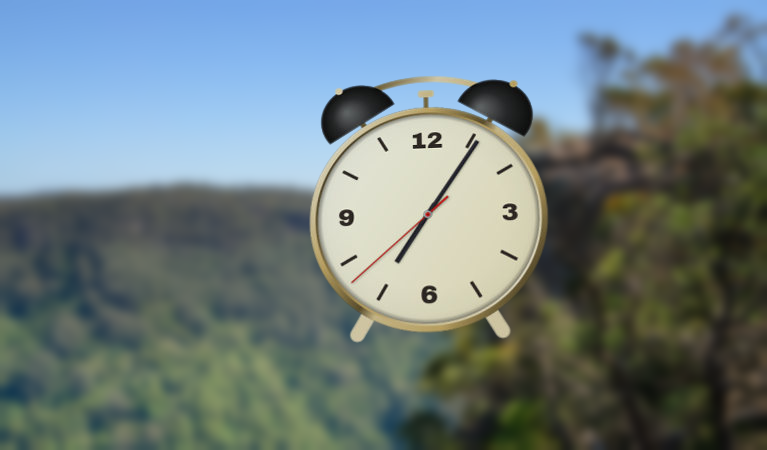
7:05:38
